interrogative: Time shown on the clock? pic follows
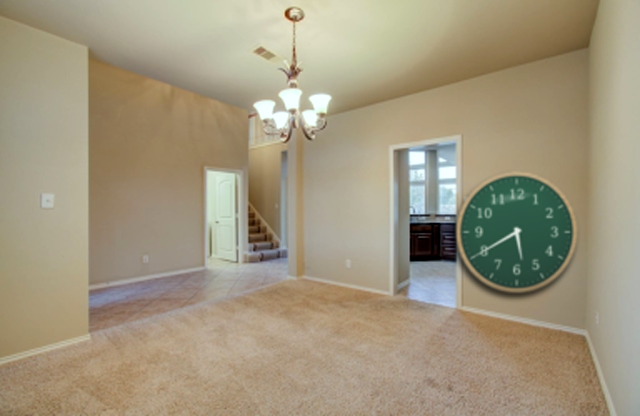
5:40
